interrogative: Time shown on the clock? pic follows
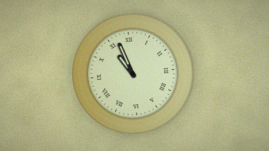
10:57
